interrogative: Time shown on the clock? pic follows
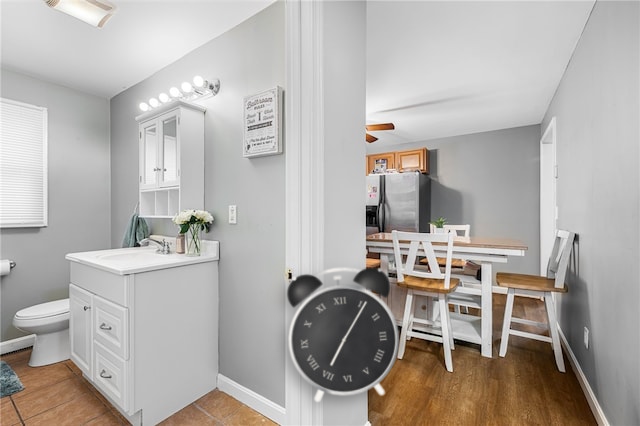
7:06
